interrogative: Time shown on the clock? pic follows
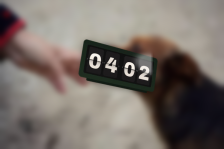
4:02
